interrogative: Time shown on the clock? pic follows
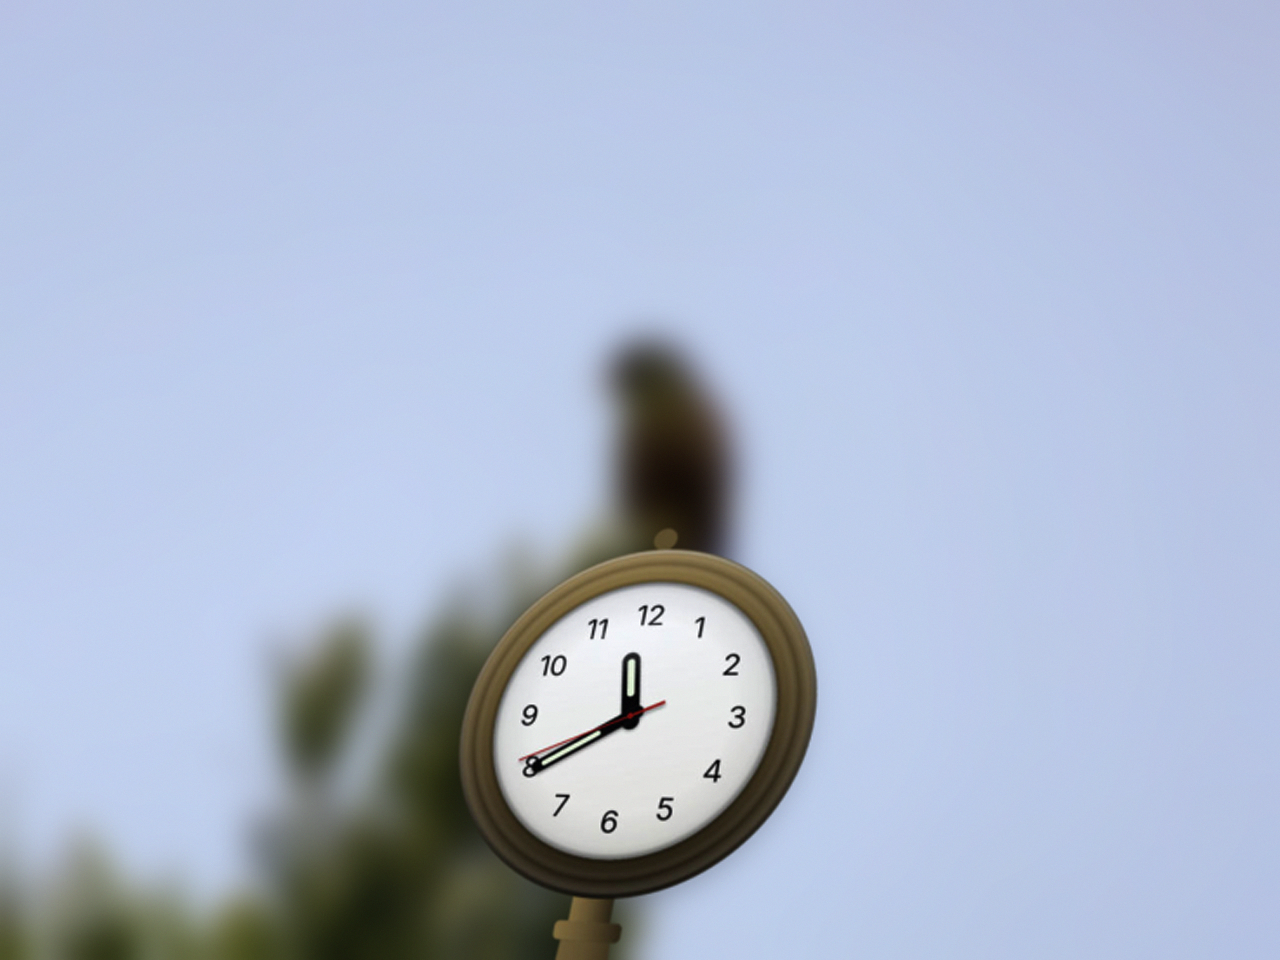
11:39:41
